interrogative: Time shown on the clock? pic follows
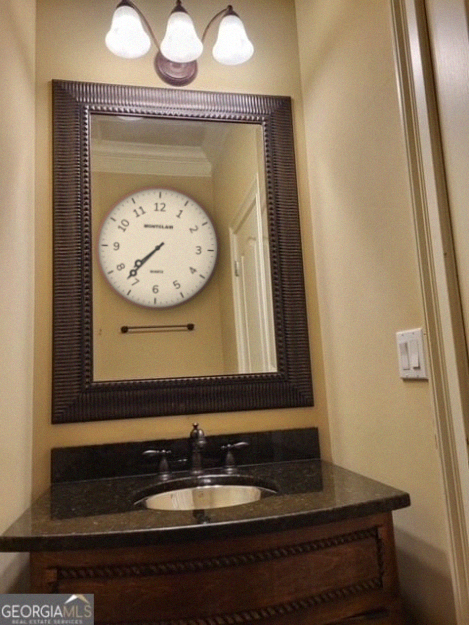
7:37
